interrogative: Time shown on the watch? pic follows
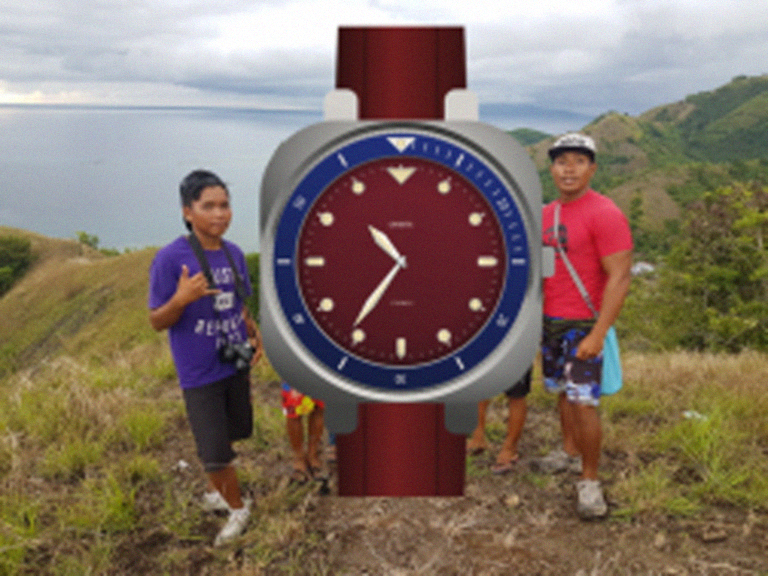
10:36
